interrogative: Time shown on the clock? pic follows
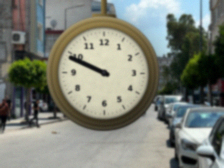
9:49
